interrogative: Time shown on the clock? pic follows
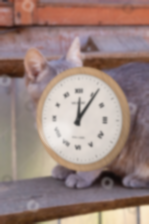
12:06
